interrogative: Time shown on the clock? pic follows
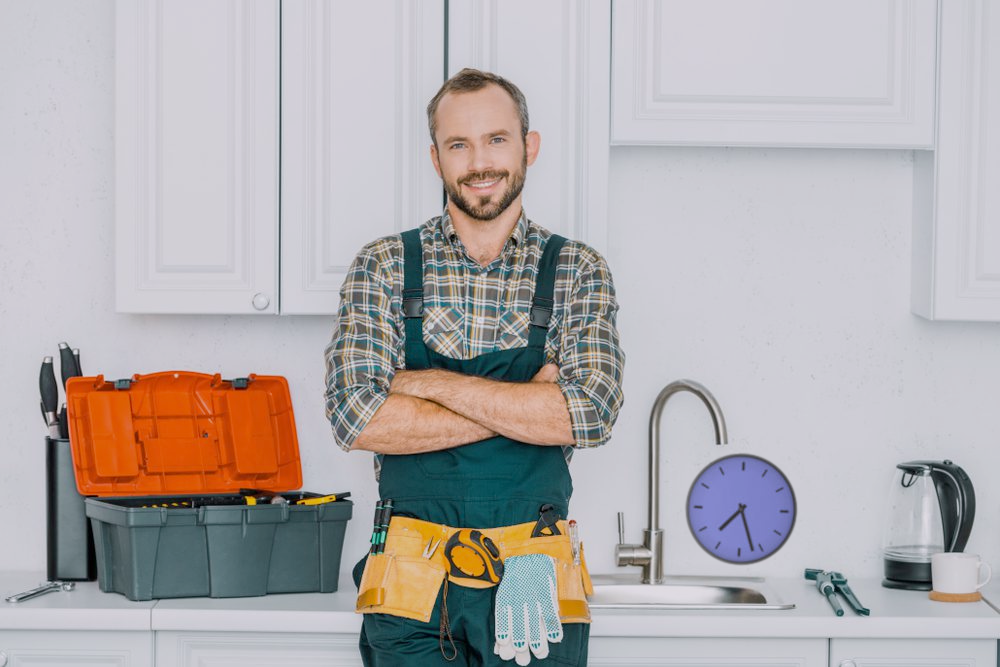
7:27
